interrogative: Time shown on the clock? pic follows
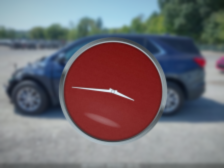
3:46
